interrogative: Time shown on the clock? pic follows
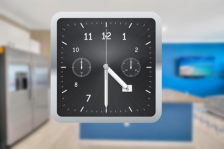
4:30
